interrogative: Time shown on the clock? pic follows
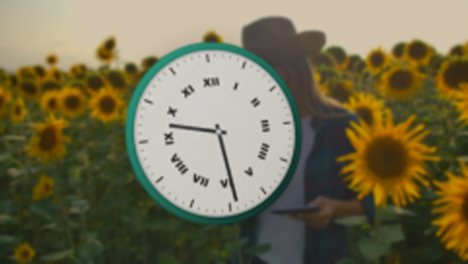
9:29
